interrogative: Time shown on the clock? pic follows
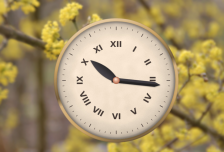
10:16
